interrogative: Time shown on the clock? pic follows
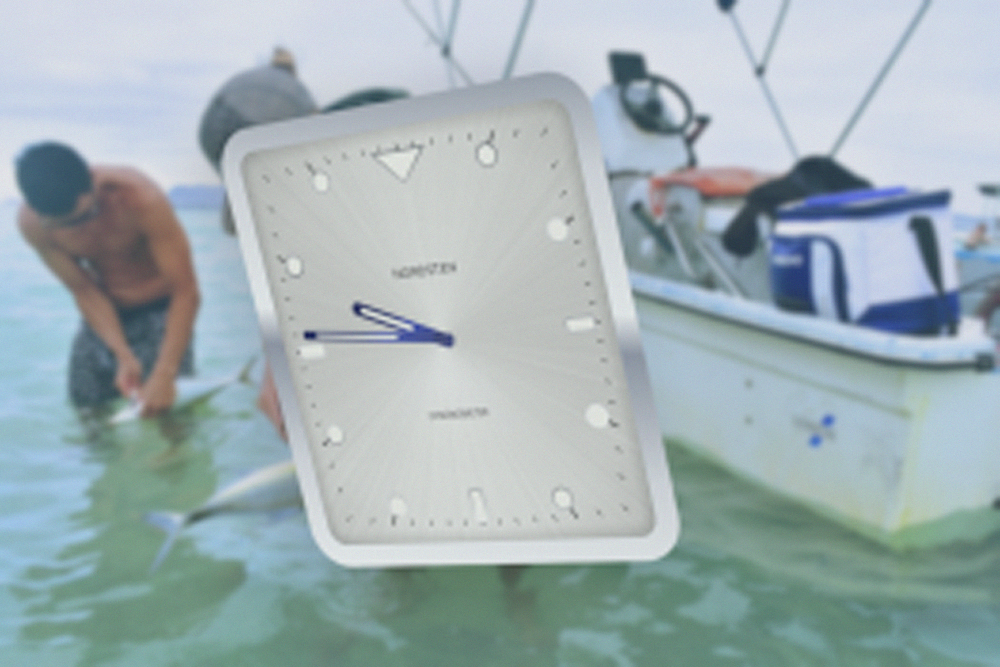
9:46
